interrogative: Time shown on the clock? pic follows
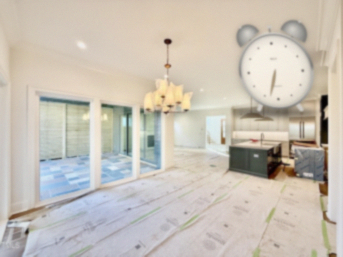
6:33
